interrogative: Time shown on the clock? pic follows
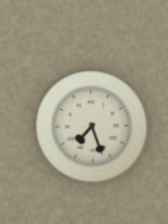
7:27
